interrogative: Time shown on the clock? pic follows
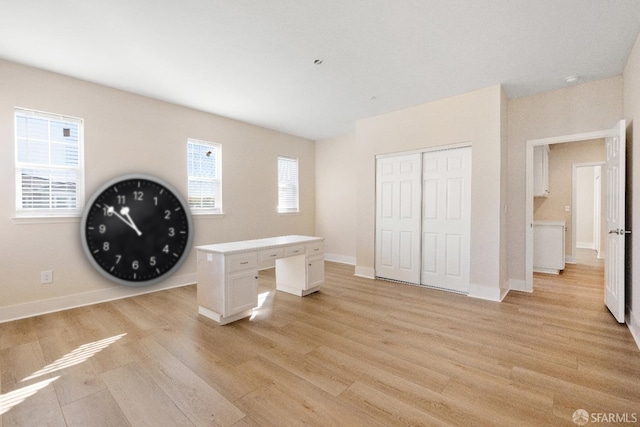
10:51
